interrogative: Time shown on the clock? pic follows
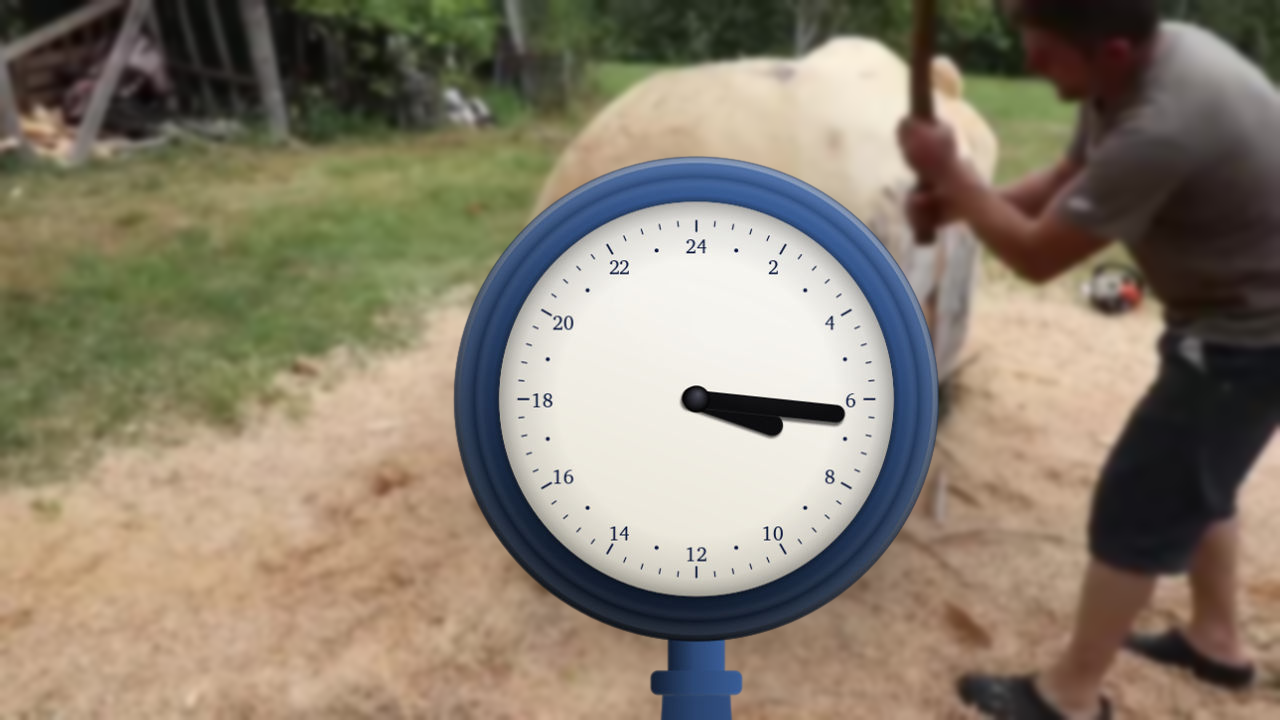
7:16
